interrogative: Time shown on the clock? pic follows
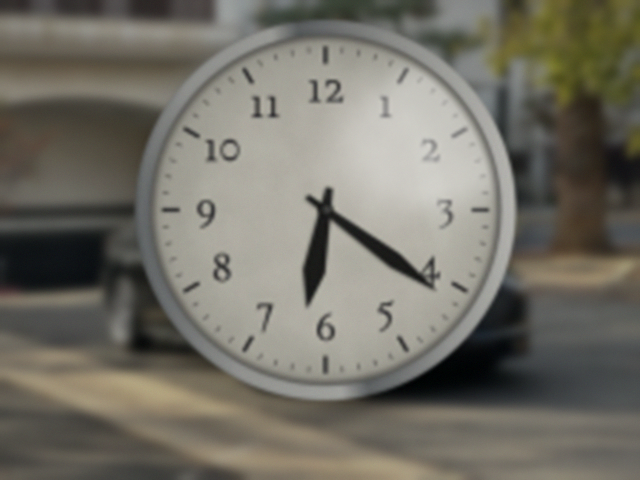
6:21
